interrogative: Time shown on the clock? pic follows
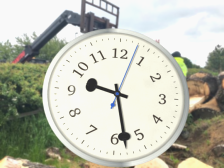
9:28:03
